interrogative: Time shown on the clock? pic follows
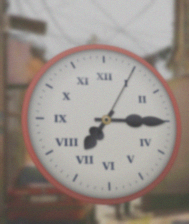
7:15:05
